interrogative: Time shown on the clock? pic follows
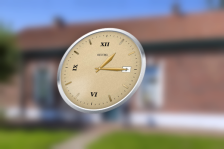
1:15
